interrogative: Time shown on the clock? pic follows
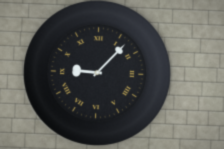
9:07
